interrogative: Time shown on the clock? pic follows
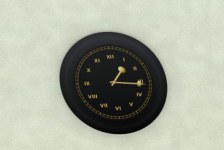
1:16
